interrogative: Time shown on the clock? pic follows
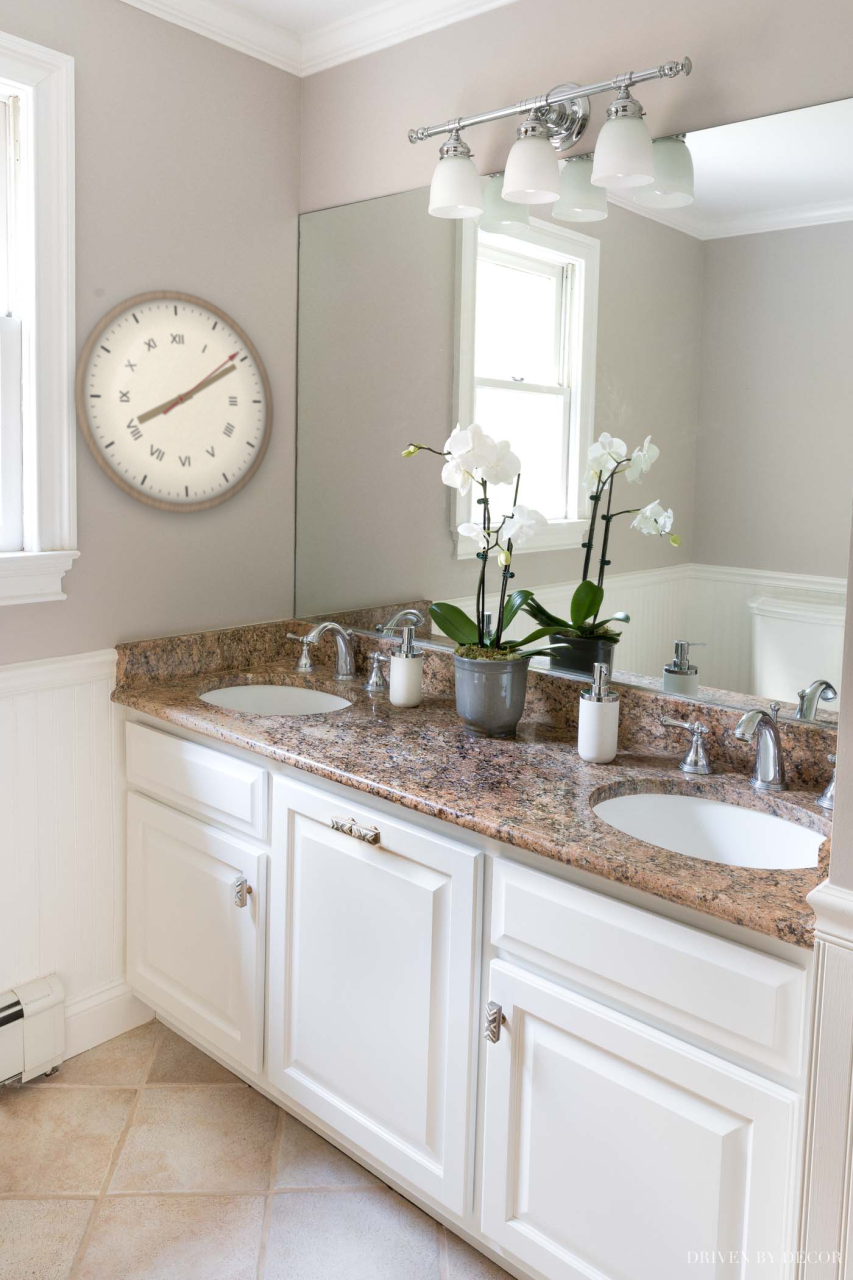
8:10:09
